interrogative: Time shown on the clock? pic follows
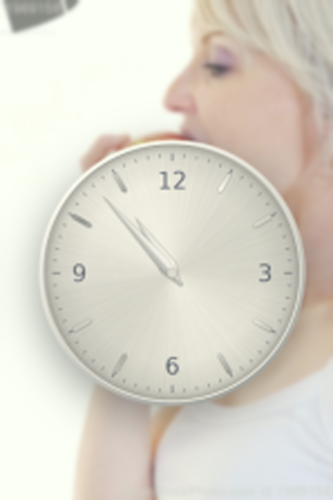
10:53
